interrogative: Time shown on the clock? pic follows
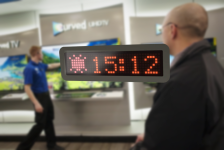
15:12
